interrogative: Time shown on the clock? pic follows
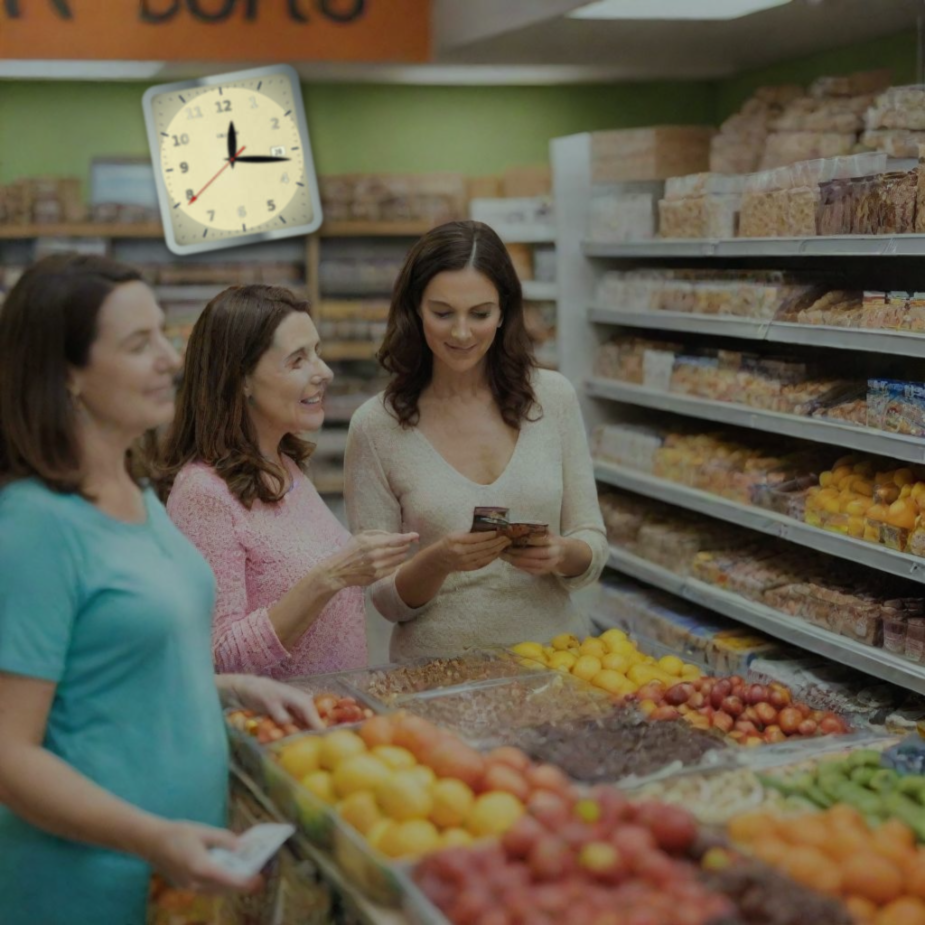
12:16:39
